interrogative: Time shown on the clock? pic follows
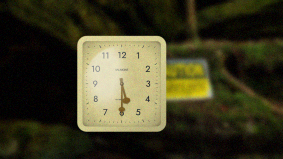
5:30
